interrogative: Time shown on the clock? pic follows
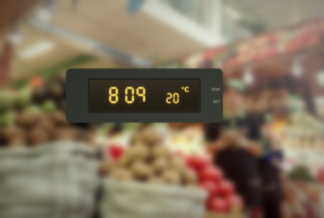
8:09
